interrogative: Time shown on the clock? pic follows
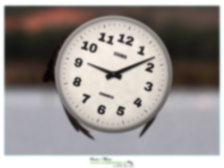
9:08
